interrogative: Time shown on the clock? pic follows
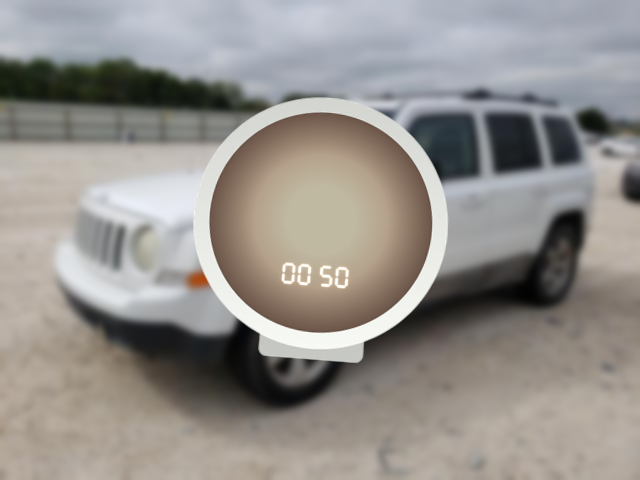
0:50
